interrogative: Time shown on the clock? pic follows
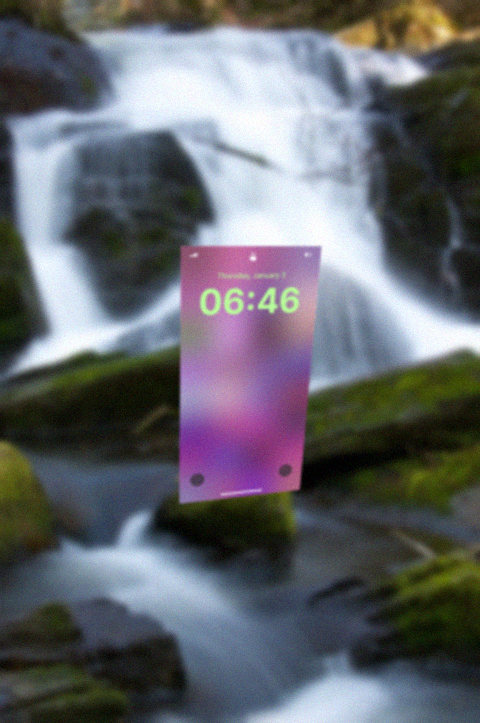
6:46
